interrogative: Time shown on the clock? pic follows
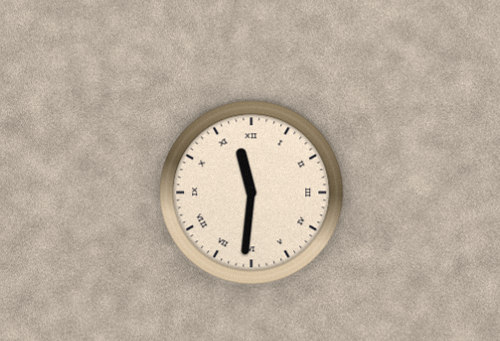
11:31
